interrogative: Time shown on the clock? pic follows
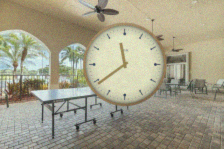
11:39
